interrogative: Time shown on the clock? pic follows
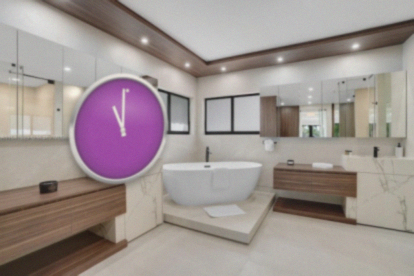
10:59
